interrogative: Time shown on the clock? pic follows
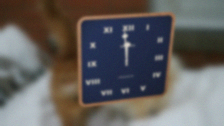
11:59
